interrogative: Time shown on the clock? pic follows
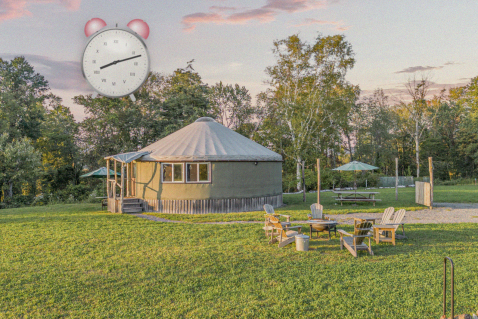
8:12
